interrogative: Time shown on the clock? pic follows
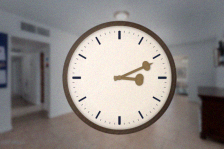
3:11
